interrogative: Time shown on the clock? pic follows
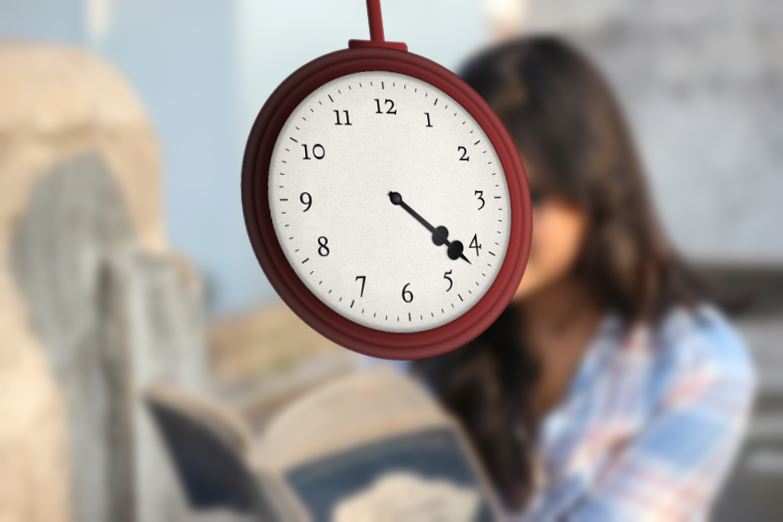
4:22
